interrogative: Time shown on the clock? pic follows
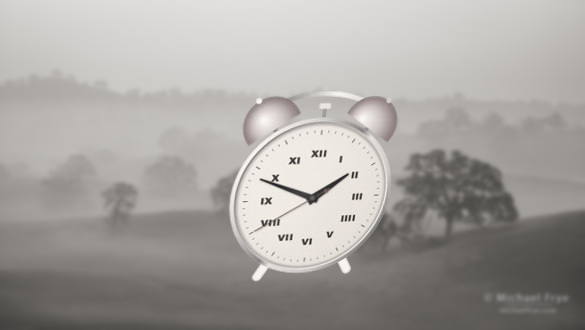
1:48:40
